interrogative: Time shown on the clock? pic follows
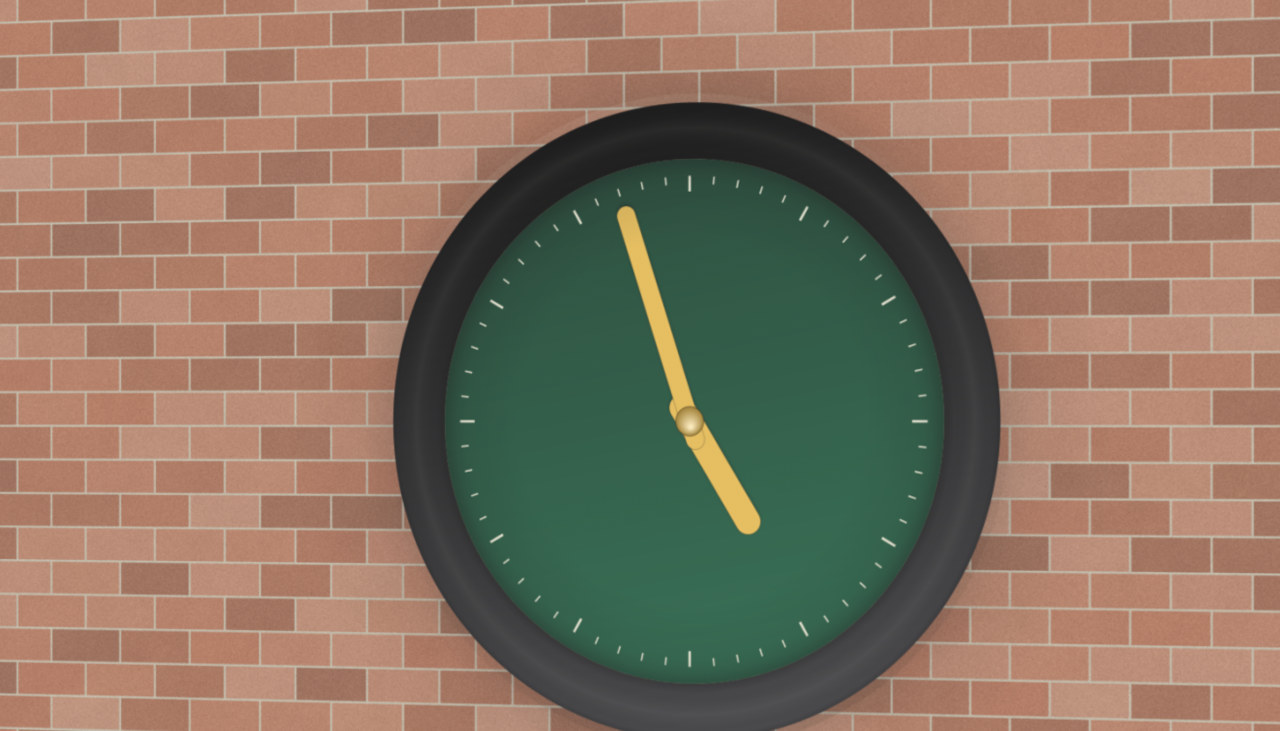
4:57
